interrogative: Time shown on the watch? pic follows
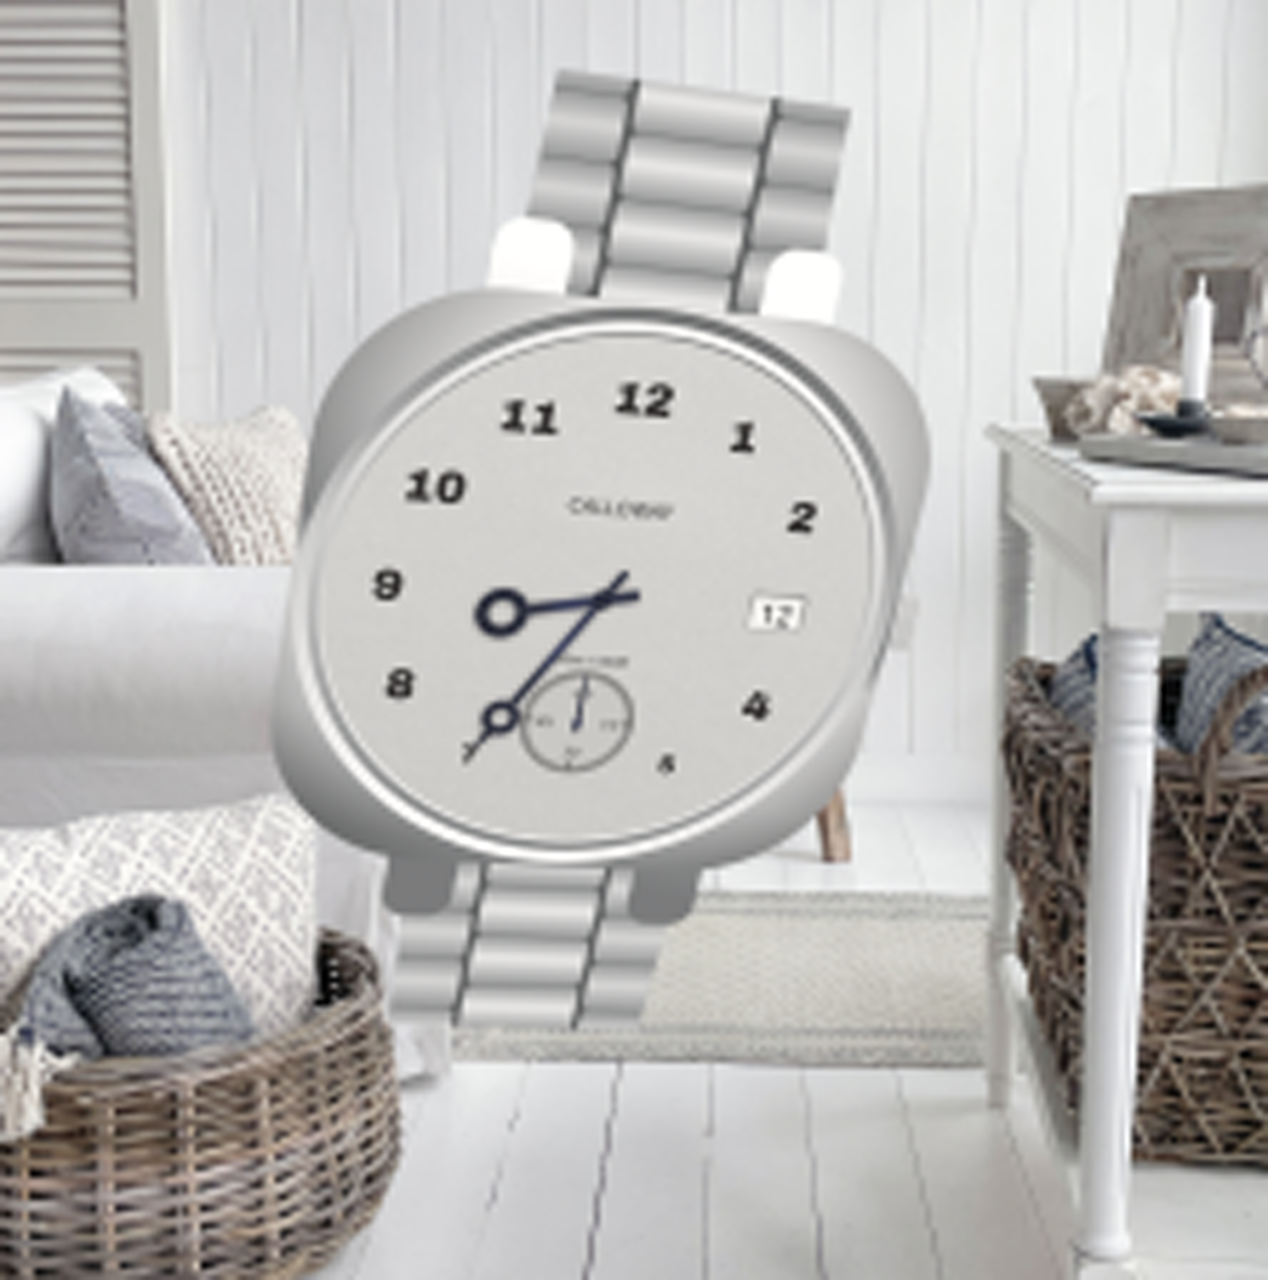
8:35
